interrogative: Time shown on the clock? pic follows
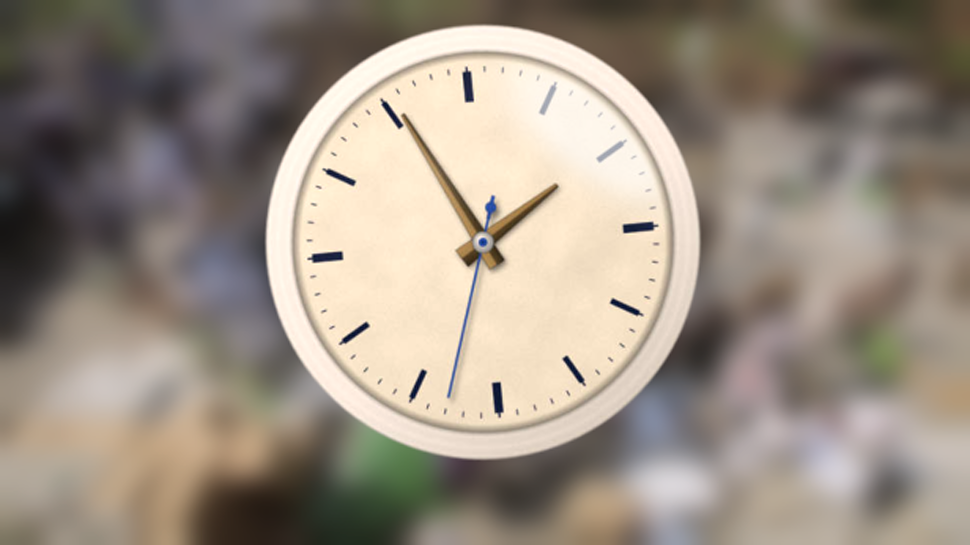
1:55:33
